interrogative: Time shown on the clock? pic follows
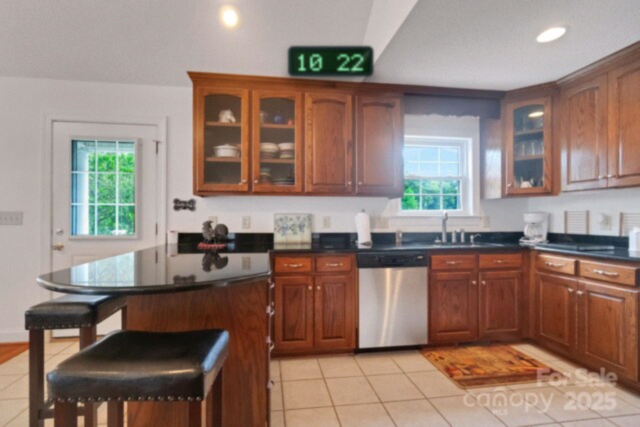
10:22
